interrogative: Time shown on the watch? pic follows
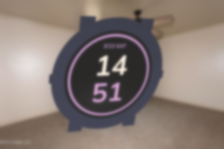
14:51
